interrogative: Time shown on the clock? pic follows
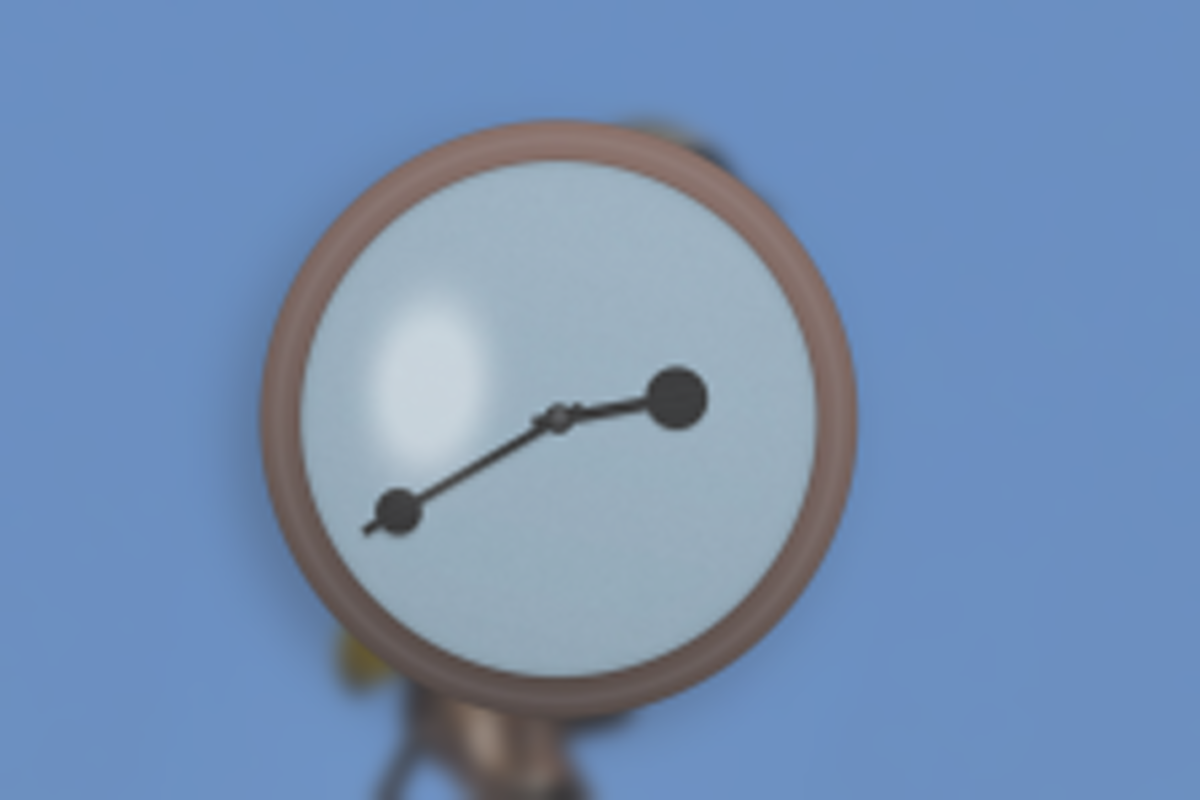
2:40
